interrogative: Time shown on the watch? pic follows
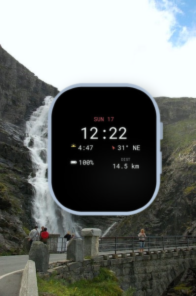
12:22
